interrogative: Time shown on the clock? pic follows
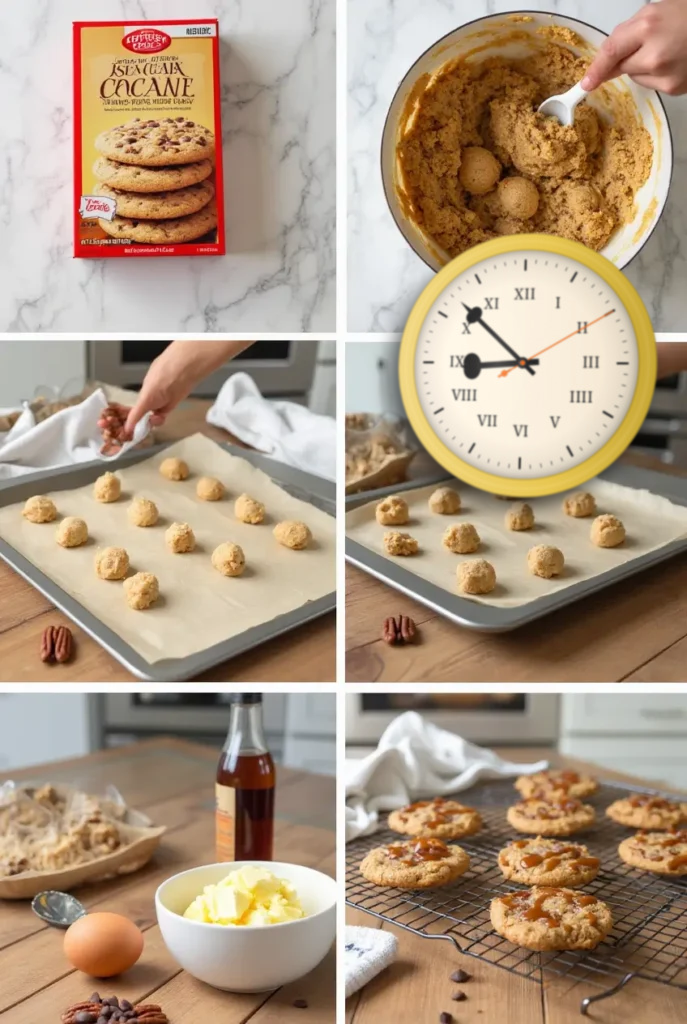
8:52:10
